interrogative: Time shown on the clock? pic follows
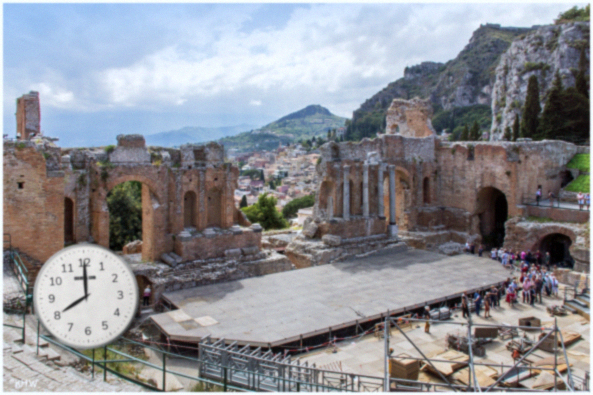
8:00
